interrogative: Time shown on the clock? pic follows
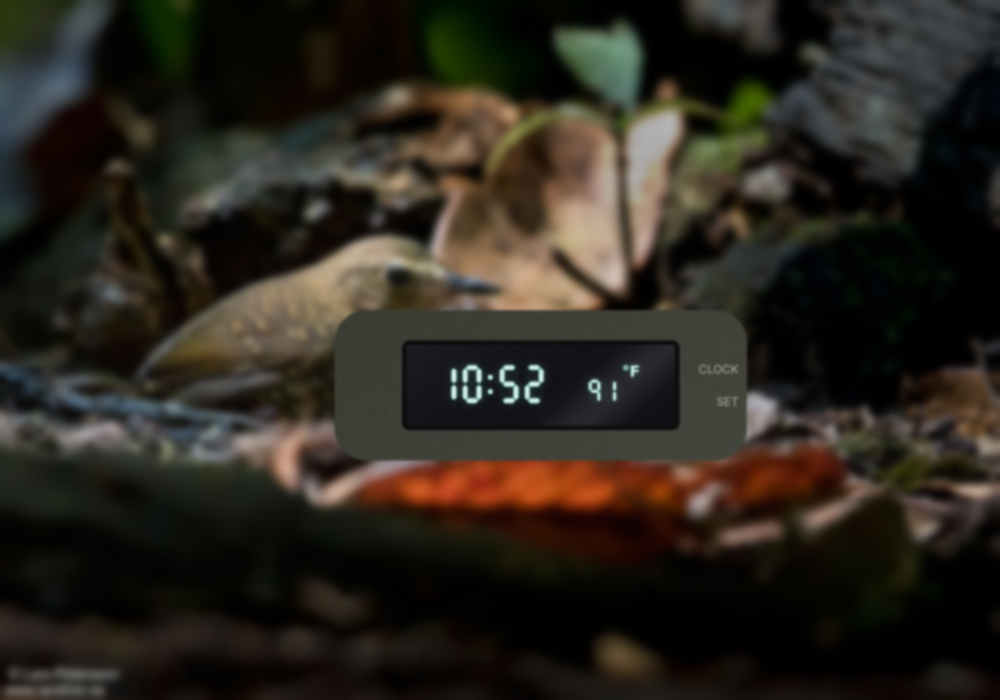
10:52
